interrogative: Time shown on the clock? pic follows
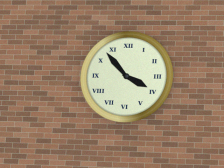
3:53
